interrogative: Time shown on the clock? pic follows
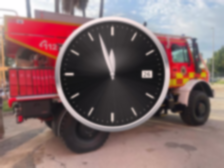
11:57
